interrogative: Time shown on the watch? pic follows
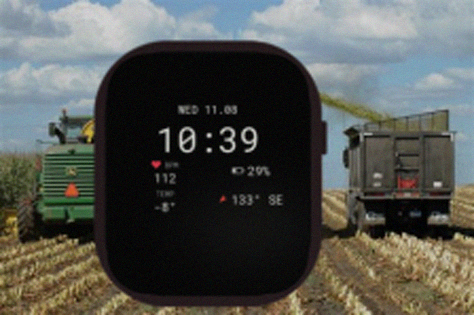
10:39
